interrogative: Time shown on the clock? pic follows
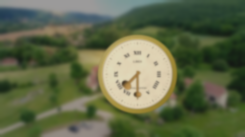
7:30
